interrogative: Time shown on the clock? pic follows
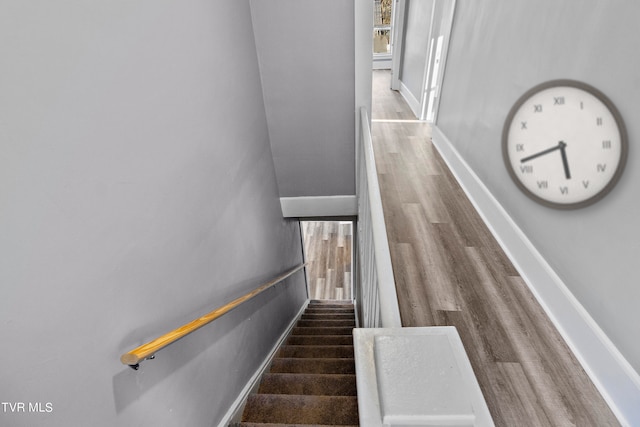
5:42
